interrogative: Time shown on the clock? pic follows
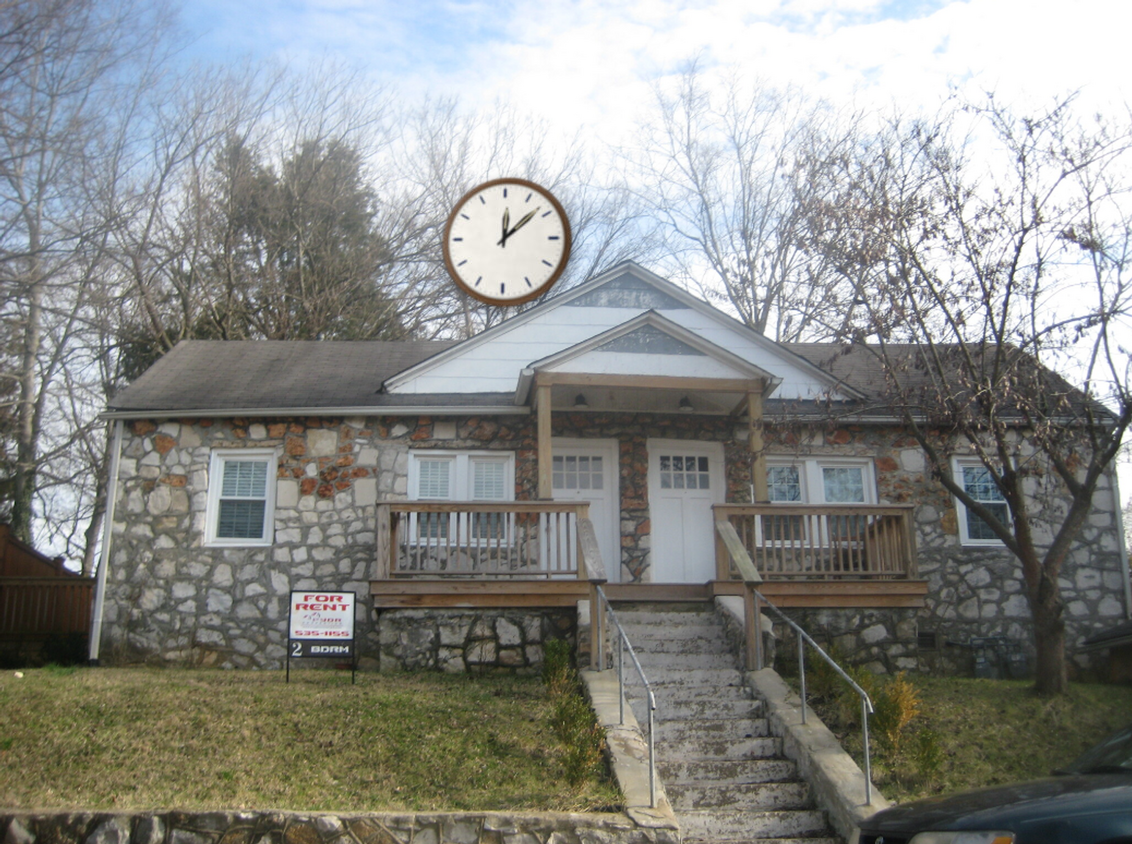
12:08
